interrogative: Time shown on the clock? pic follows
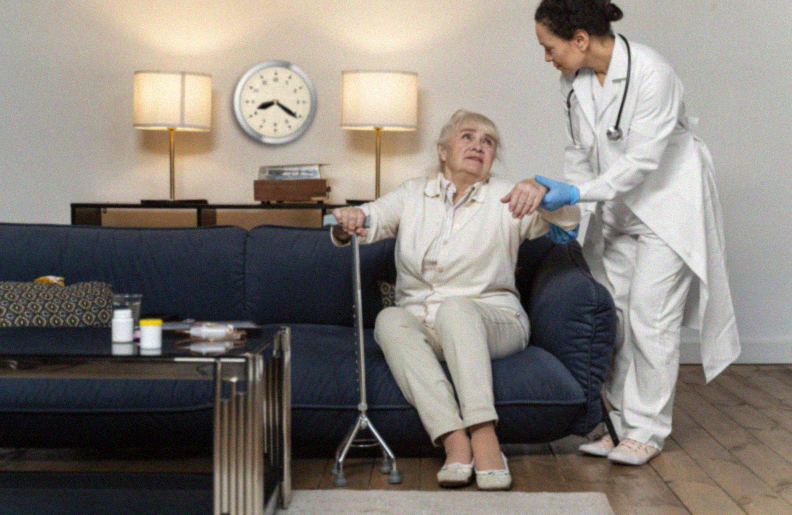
8:21
